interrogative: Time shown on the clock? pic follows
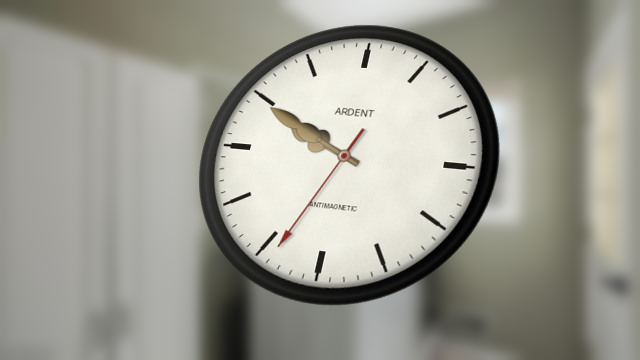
9:49:34
